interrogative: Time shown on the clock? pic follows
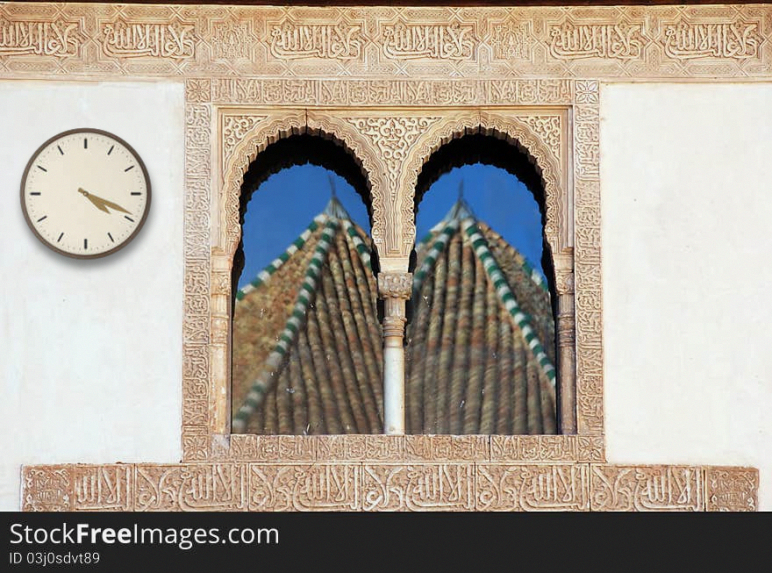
4:19
